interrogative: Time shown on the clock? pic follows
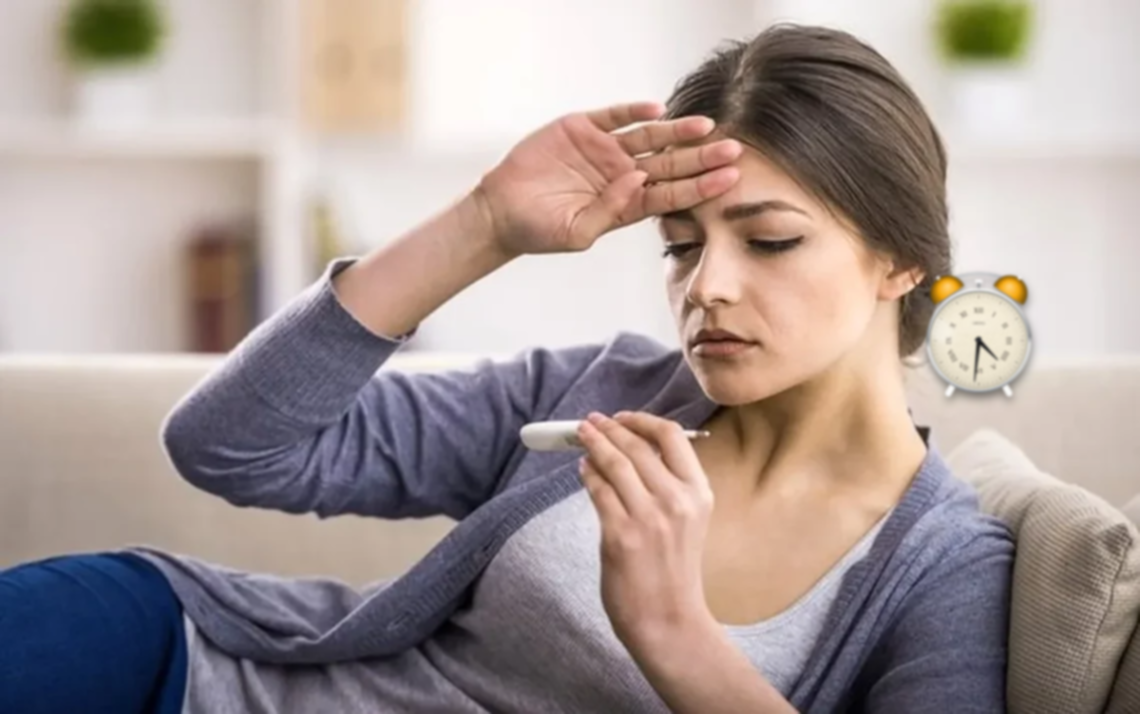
4:31
